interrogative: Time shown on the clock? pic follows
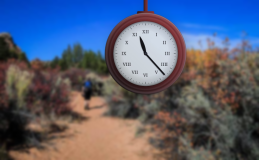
11:23
